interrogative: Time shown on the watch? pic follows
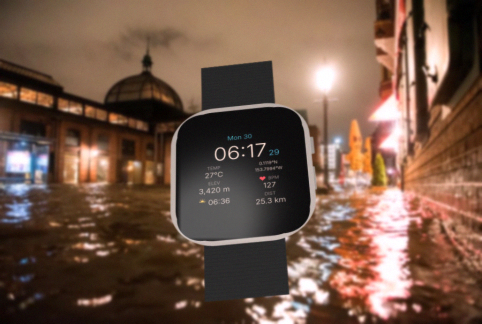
6:17
